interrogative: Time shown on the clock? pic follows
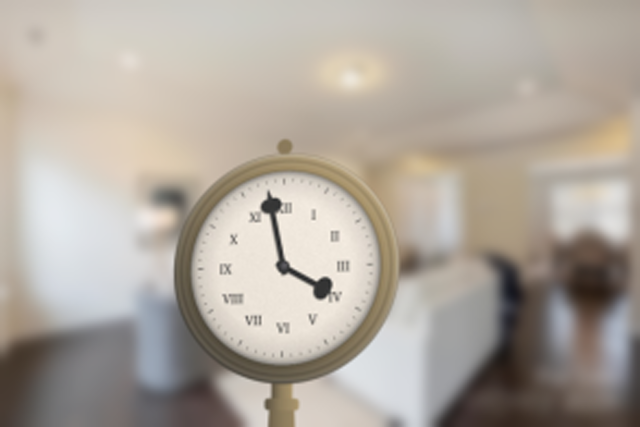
3:58
